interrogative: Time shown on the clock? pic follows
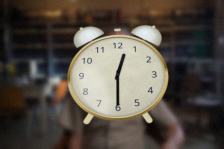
12:30
